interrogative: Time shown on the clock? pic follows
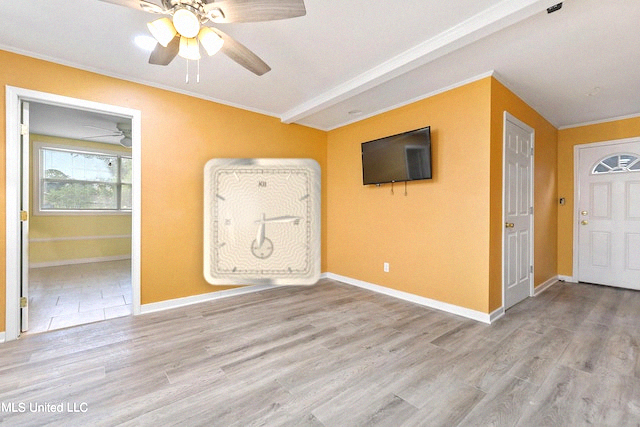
6:14
